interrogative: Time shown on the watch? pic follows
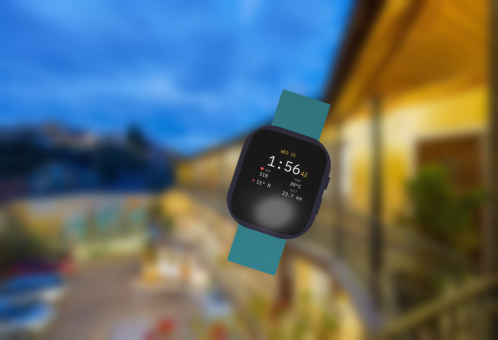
1:56
